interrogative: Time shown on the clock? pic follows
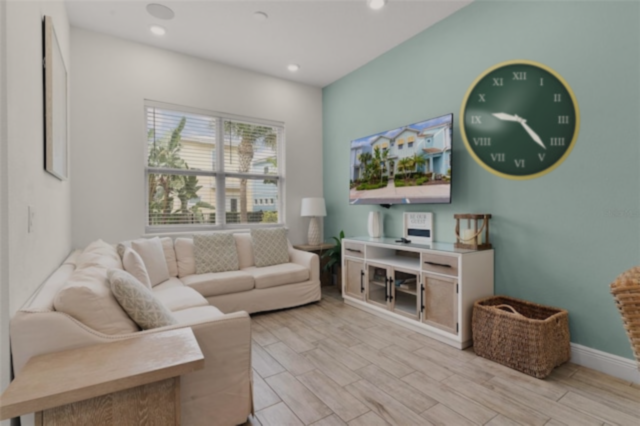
9:23
